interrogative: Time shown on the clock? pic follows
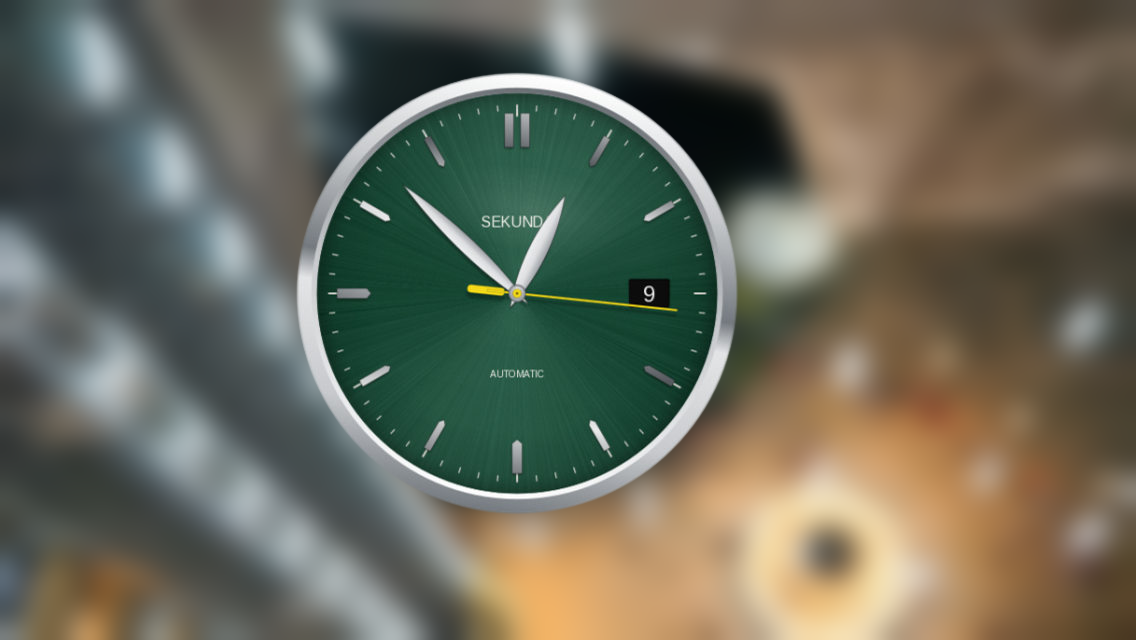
12:52:16
